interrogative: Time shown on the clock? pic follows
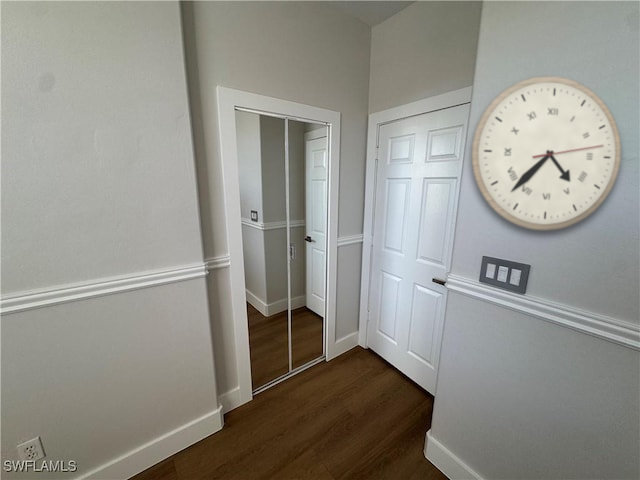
4:37:13
